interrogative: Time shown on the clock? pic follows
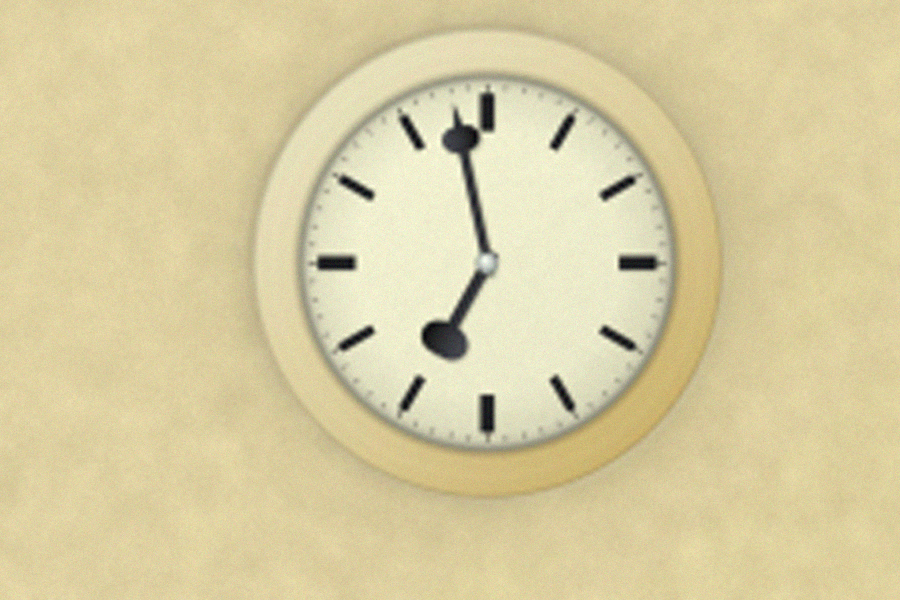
6:58
